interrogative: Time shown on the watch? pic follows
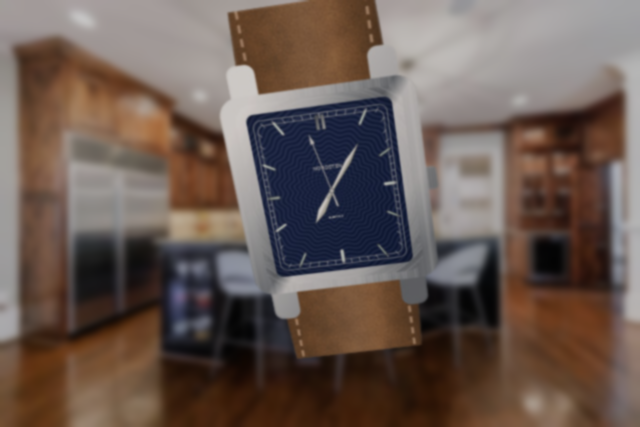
7:05:58
